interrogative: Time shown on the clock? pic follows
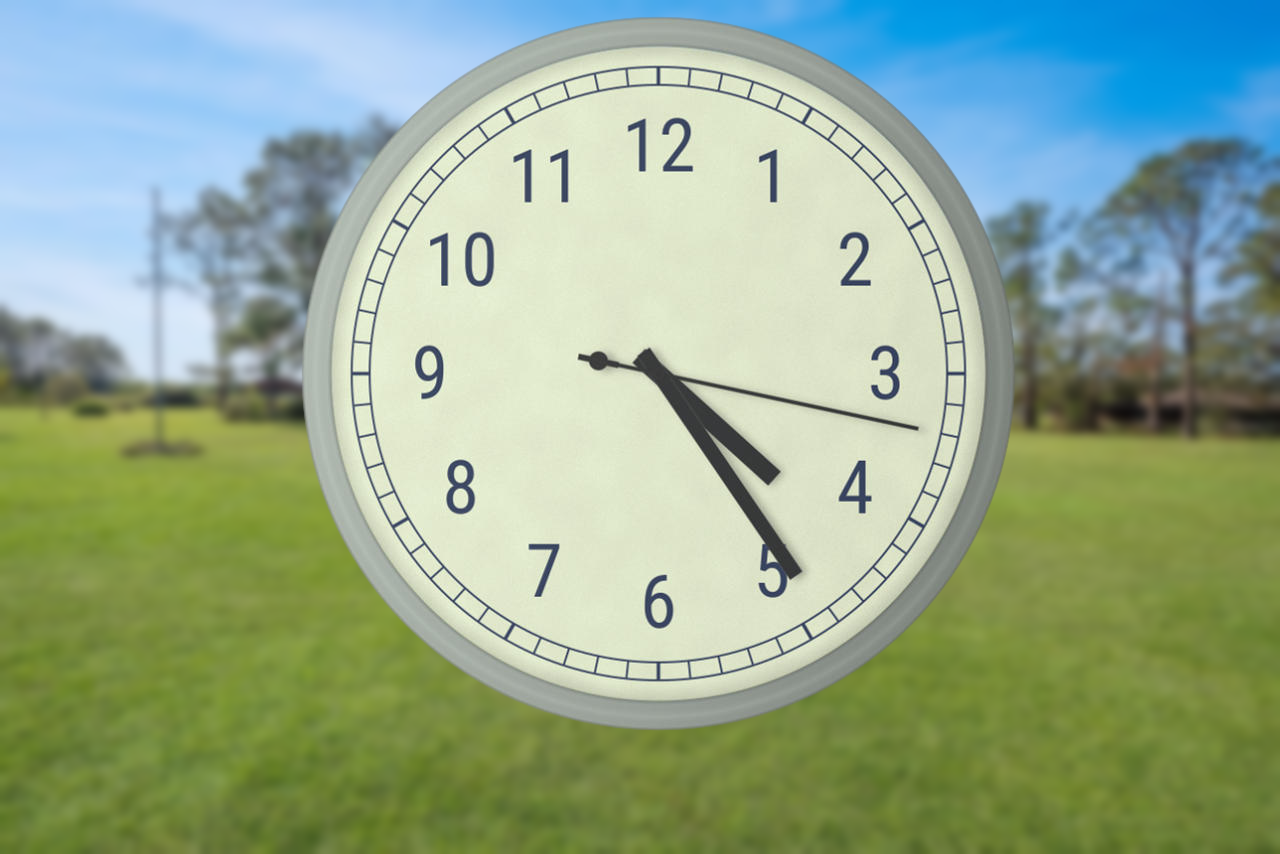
4:24:17
